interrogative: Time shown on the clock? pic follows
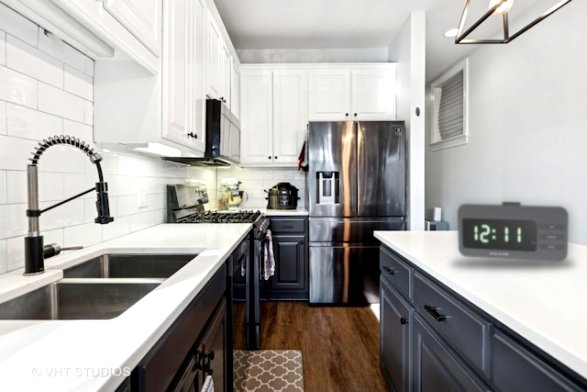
12:11
